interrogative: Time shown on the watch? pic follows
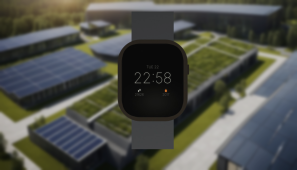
22:58
